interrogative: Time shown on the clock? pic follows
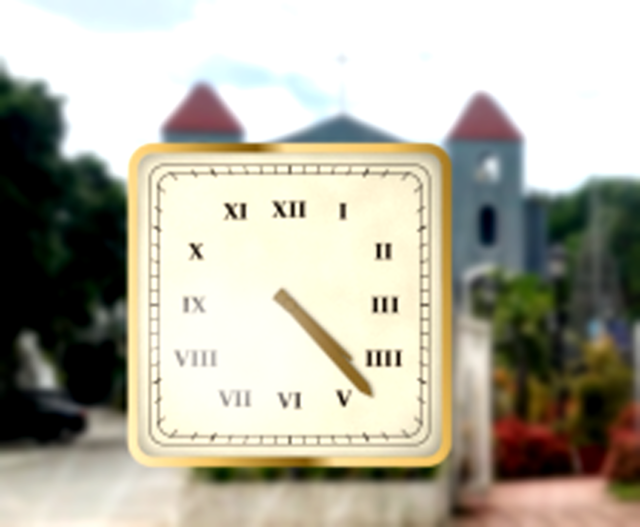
4:23
